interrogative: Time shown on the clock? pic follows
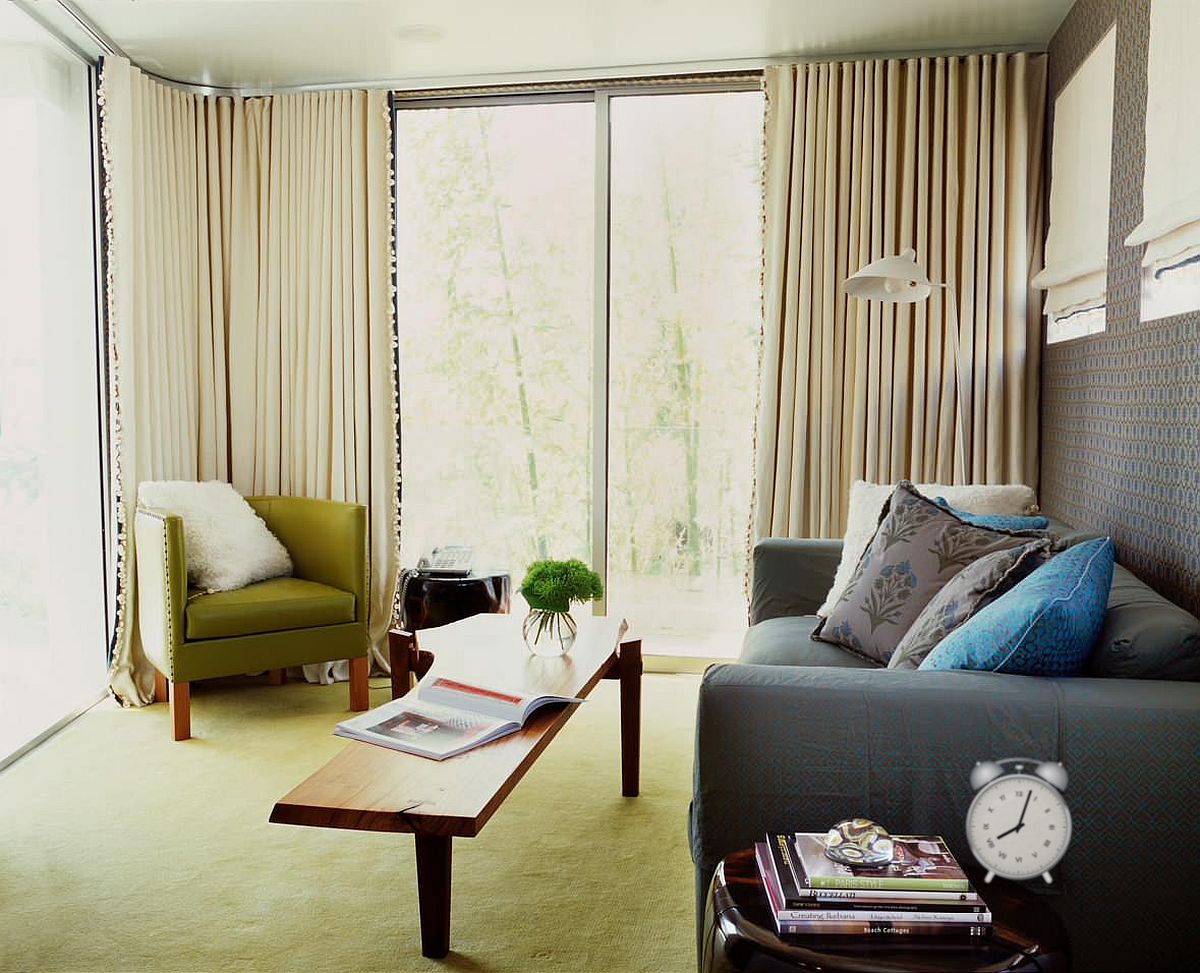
8:03
